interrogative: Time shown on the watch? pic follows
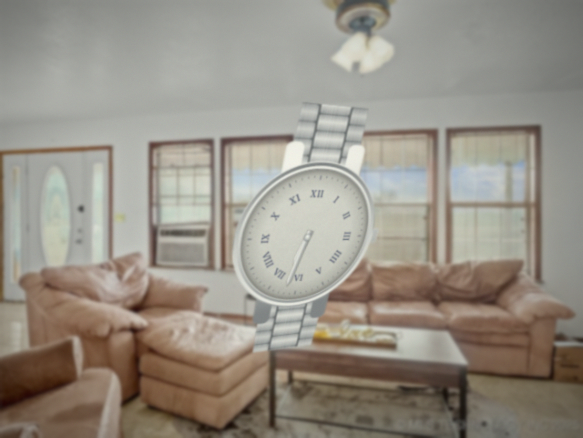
6:32
